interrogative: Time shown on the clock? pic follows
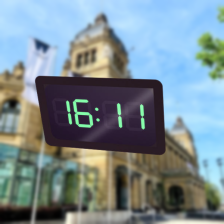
16:11
